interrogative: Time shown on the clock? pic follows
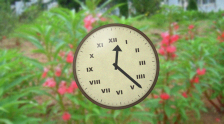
12:23
